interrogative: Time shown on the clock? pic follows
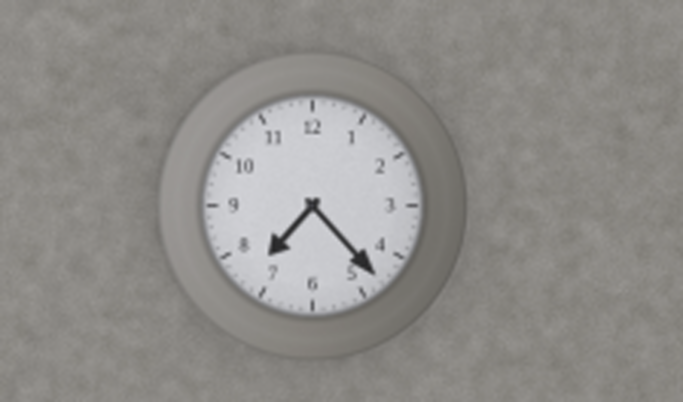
7:23
